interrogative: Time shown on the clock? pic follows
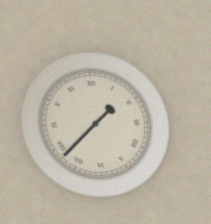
1:38
